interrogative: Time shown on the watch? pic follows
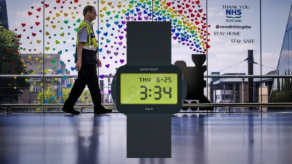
3:34
